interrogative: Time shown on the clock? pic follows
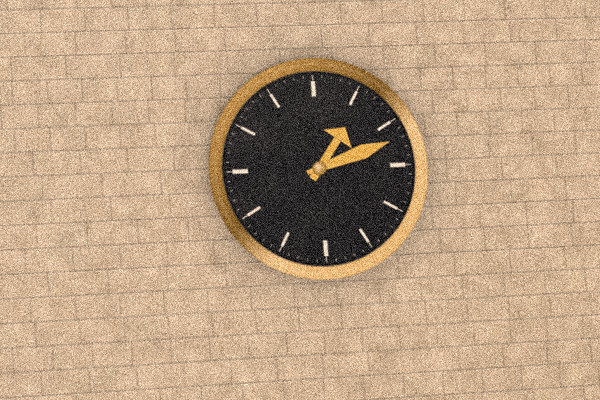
1:12
